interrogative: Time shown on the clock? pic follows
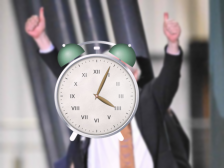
4:04
